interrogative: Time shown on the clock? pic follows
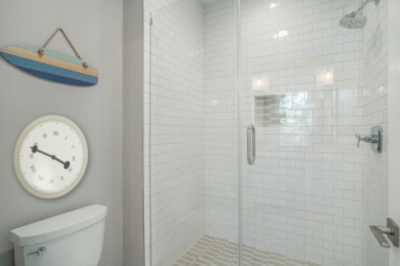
3:48
